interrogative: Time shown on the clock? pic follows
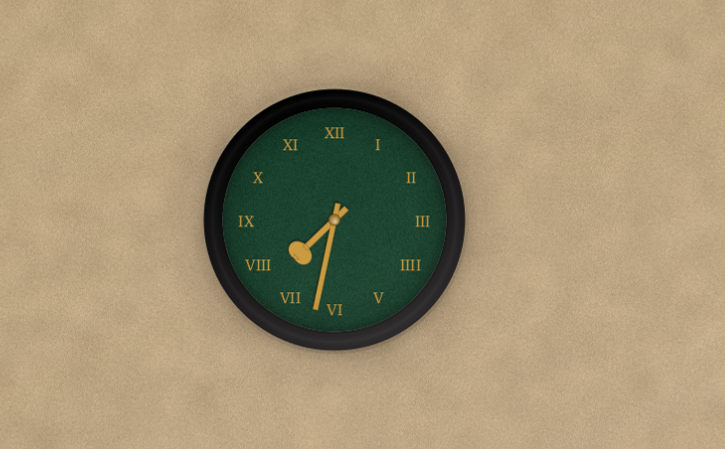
7:32
